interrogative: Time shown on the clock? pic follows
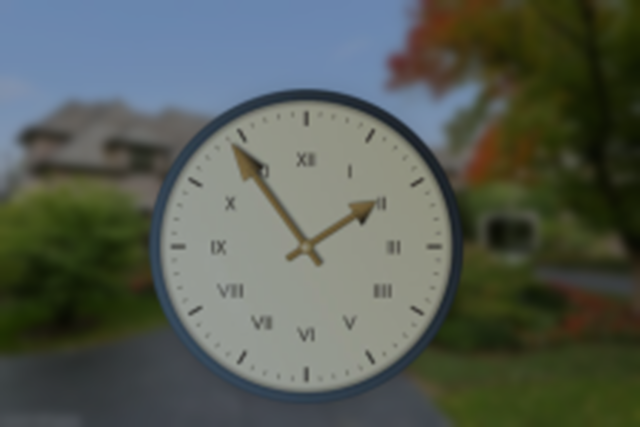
1:54
